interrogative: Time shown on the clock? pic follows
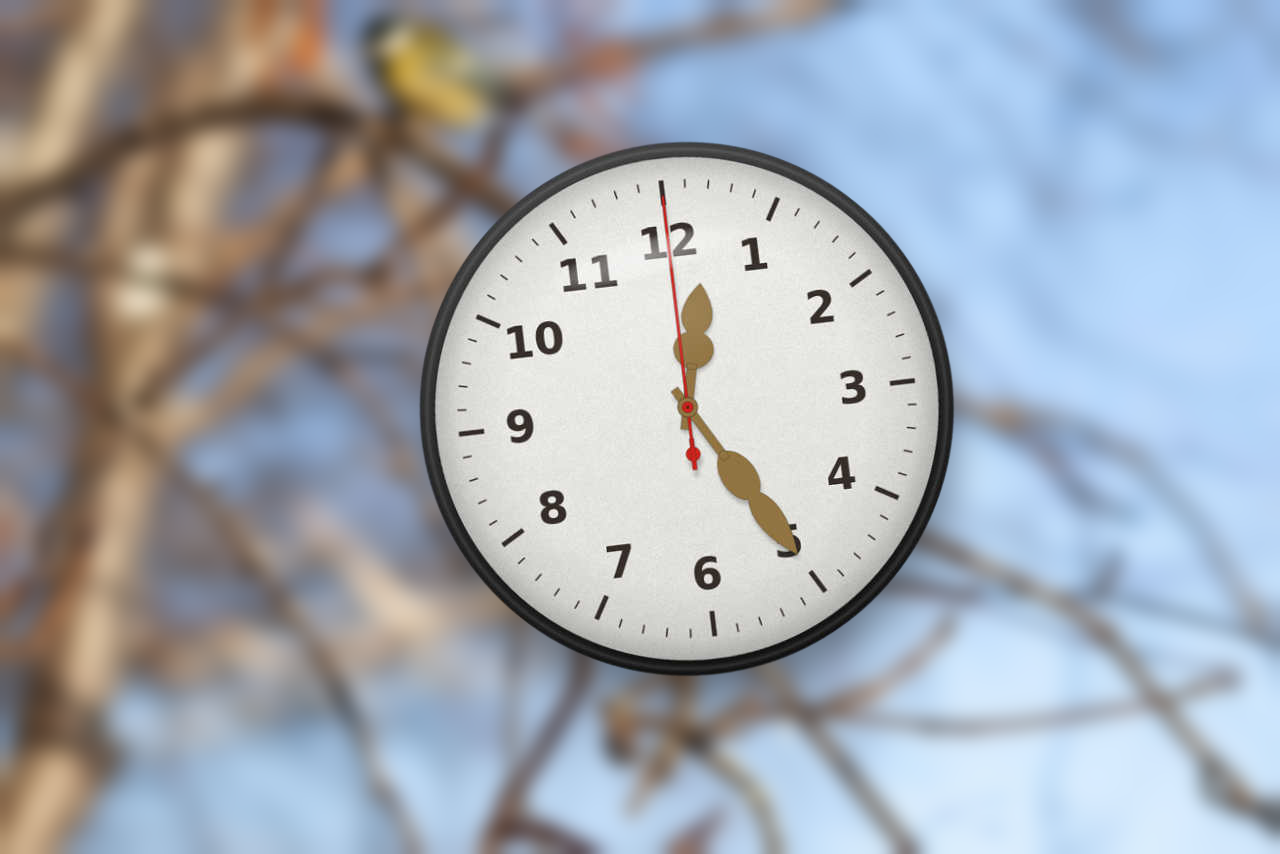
12:25:00
